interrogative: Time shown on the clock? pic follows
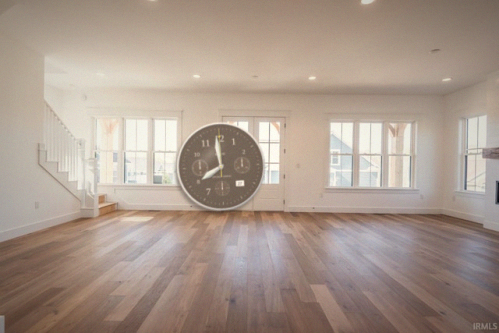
7:59
